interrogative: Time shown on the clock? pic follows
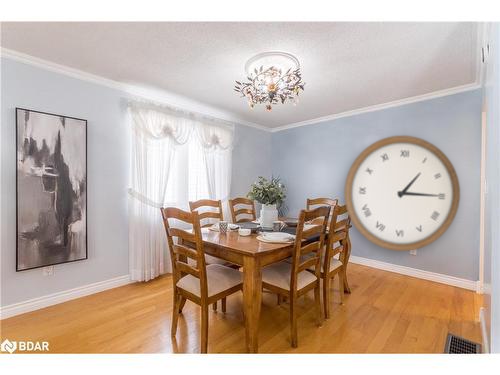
1:15
